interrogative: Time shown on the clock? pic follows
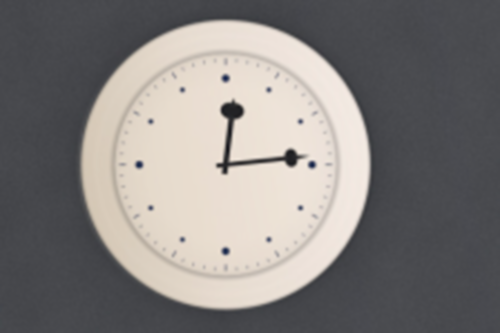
12:14
